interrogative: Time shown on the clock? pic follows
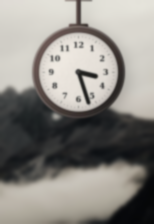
3:27
